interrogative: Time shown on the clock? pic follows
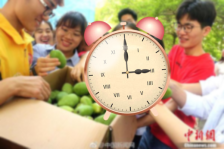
3:00
